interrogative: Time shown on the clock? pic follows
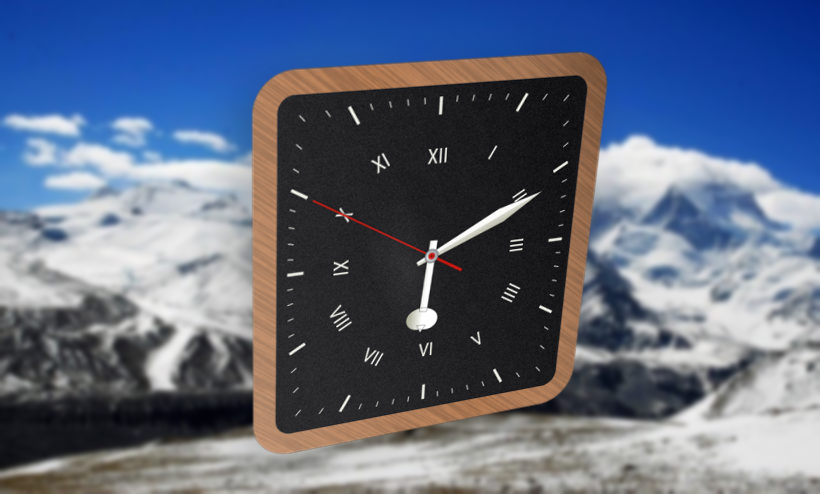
6:10:50
